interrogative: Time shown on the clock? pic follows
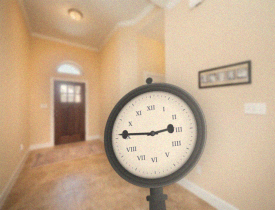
2:46
